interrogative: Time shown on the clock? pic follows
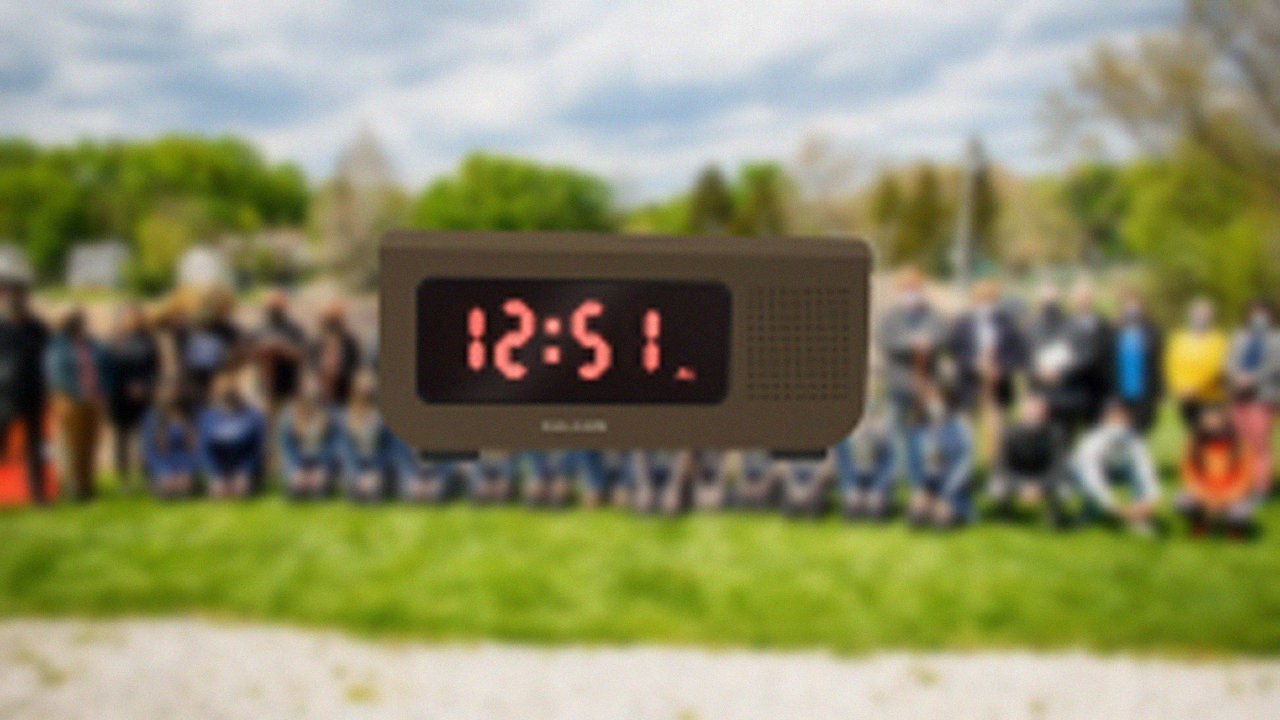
12:51
